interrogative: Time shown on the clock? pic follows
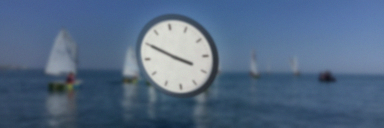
3:50
